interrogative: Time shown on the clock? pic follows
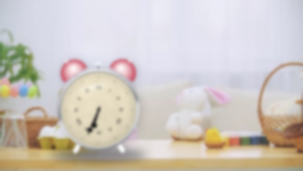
6:34
